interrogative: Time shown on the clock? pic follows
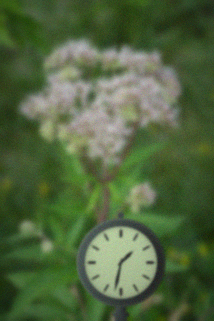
1:32
